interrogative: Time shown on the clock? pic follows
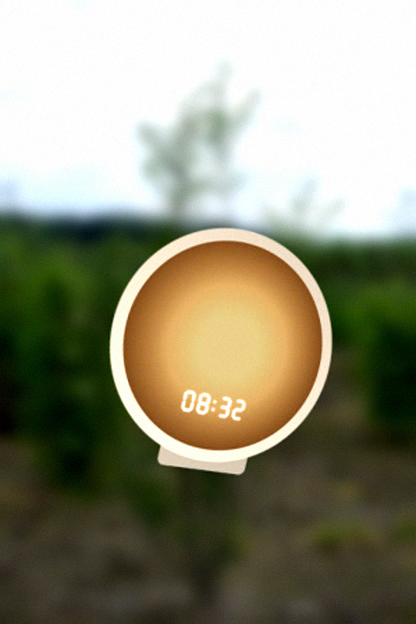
8:32
